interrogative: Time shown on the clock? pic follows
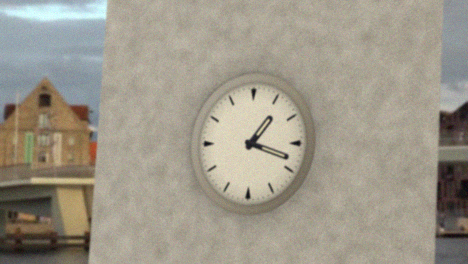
1:18
